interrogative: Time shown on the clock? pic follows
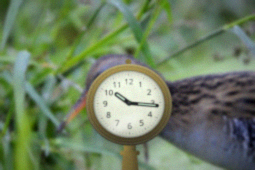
10:16
